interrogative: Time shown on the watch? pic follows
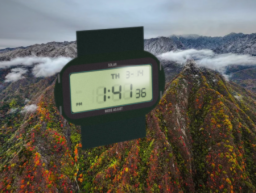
1:41:36
